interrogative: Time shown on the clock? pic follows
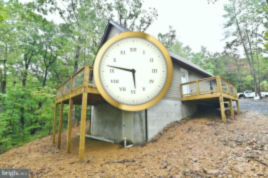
5:47
